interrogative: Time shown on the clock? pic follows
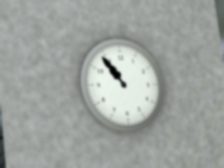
10:54
